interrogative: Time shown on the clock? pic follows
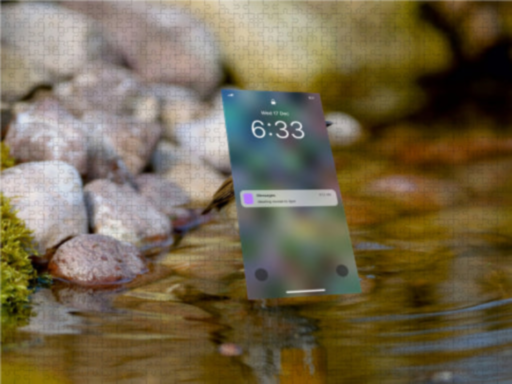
6:33
